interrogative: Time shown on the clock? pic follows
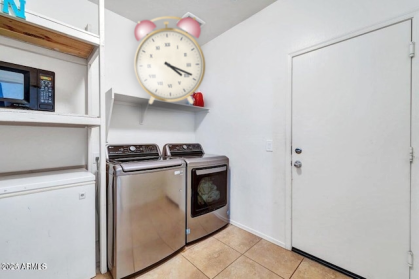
4:19
